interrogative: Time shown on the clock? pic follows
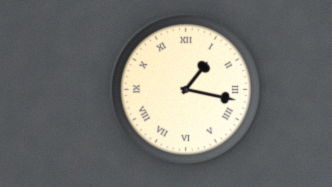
1:17
